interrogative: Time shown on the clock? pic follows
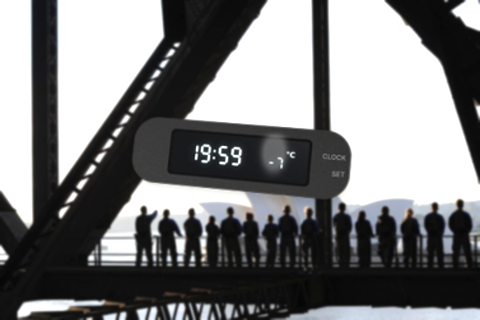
19:59
